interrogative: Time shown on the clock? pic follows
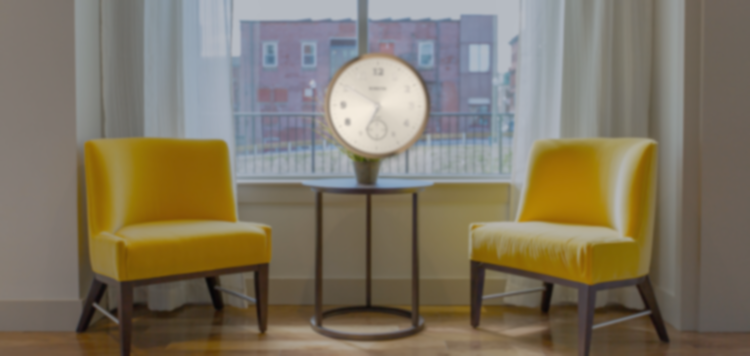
6:50
